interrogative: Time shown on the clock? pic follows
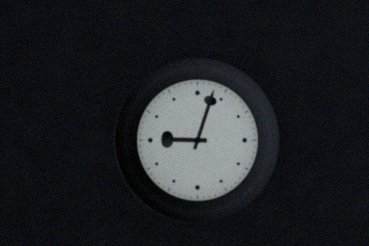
9:03
